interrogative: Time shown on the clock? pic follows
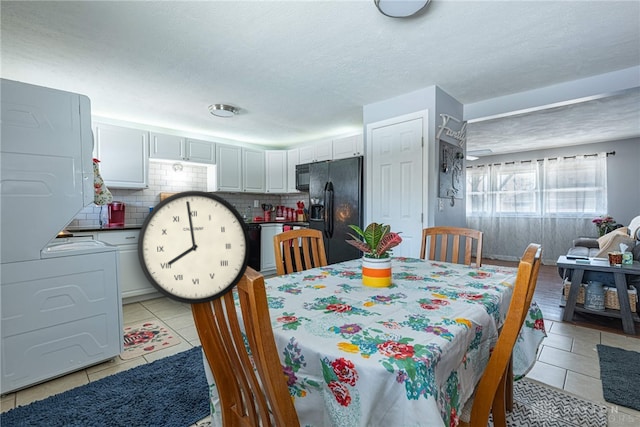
7:59
